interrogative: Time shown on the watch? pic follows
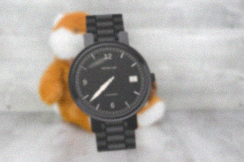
7:38
